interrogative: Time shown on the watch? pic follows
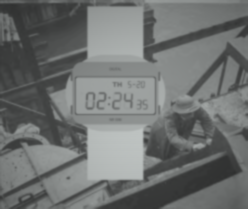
2:24
